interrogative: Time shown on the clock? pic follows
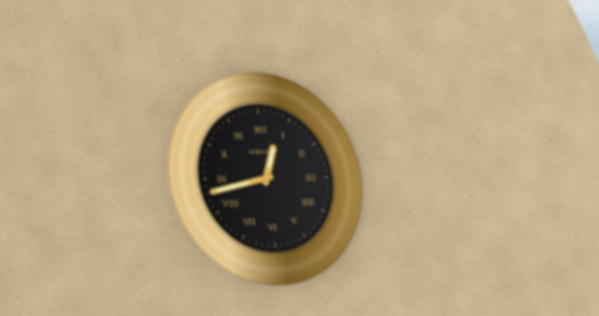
12:43
